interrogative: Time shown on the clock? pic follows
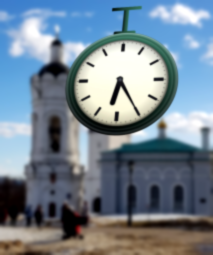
6:25
